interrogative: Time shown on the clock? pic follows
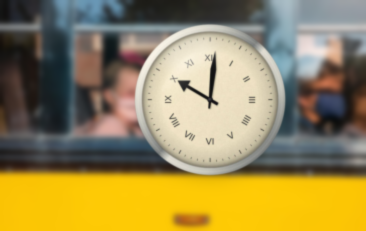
10:01
